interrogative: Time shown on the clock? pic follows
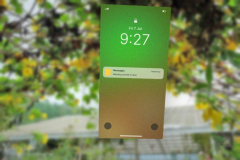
9:27
